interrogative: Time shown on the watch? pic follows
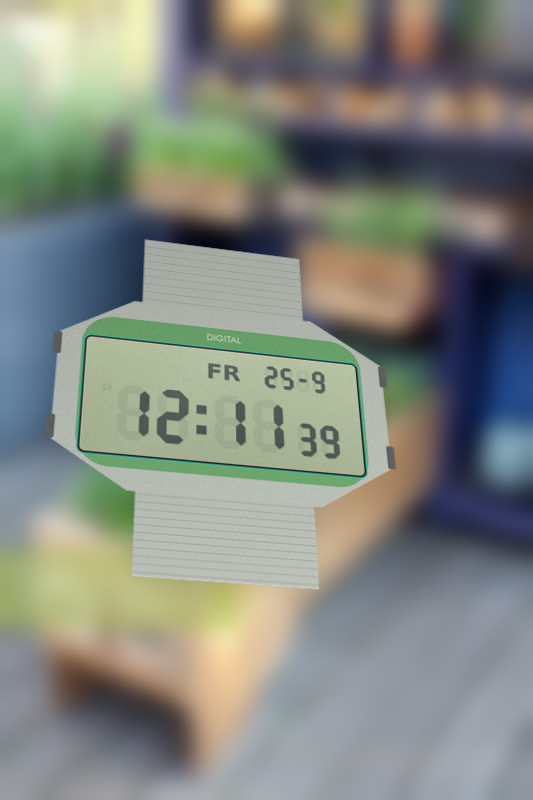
12:11:39
